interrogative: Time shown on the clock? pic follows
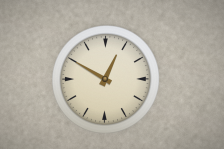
12:50
